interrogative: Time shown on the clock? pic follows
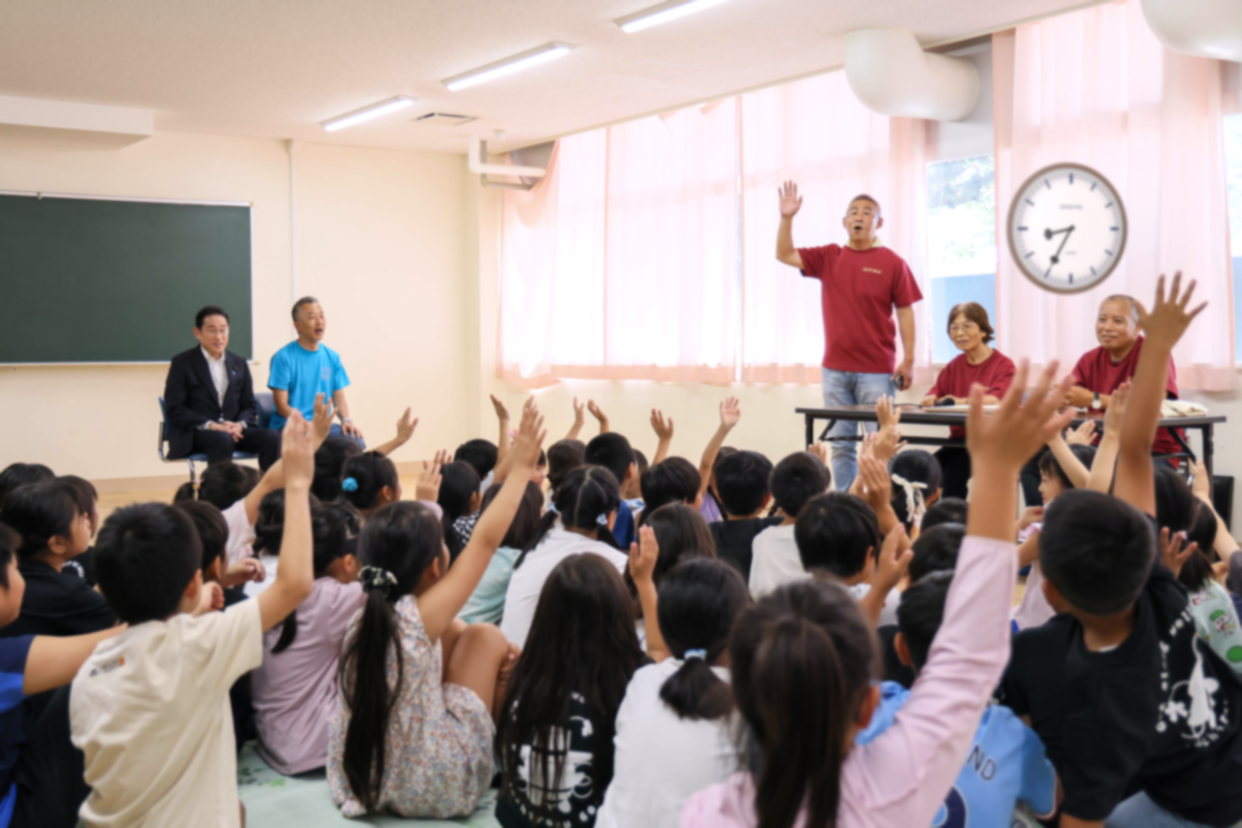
8:35
